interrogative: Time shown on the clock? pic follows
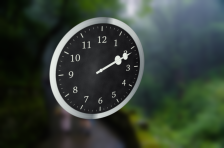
2:11
